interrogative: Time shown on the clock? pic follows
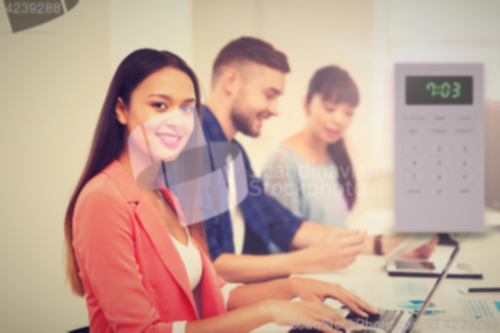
7:03
